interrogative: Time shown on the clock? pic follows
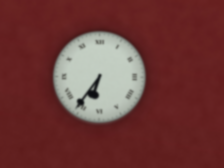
6:36
